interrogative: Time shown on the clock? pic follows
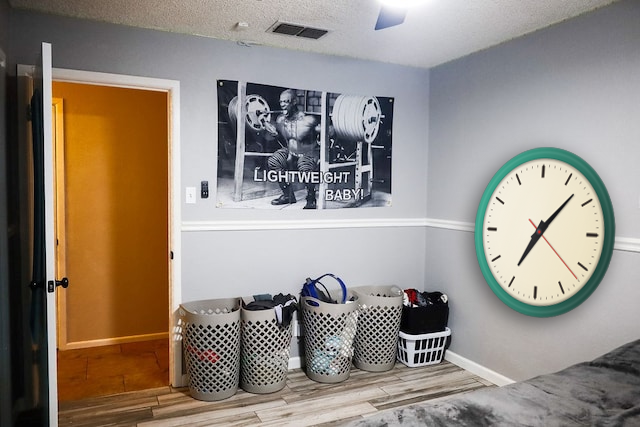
7:07:22
